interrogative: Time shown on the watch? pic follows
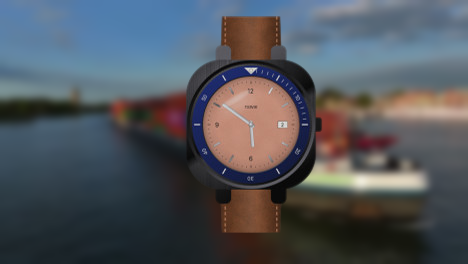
5:51
